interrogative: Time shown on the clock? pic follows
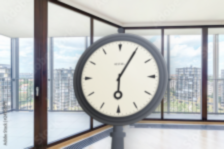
6:05
